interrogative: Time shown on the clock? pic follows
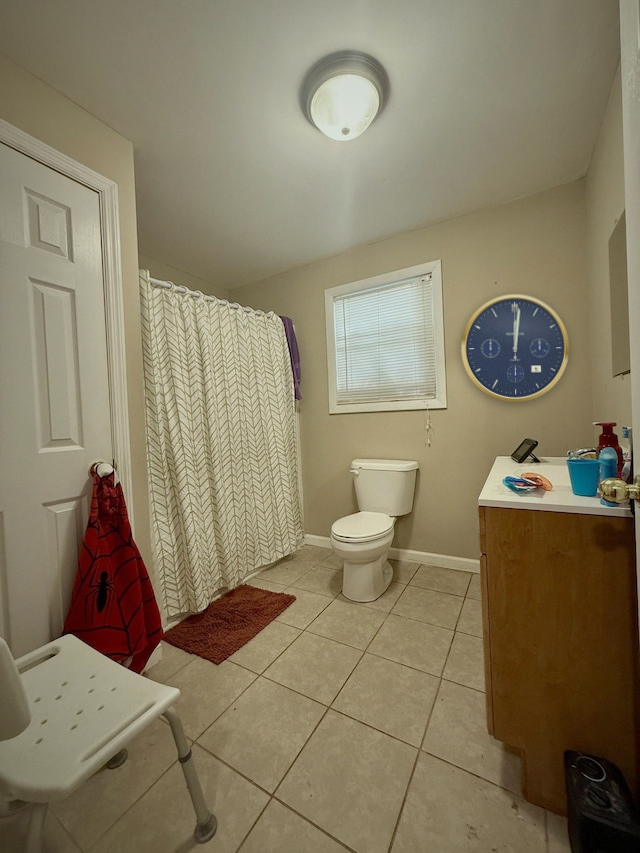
12:01
